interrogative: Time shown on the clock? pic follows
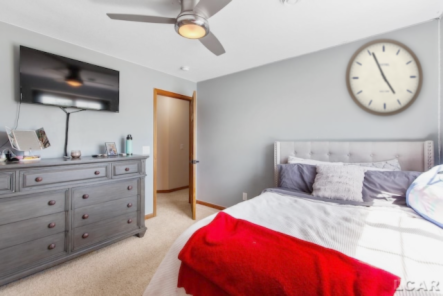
4:56
